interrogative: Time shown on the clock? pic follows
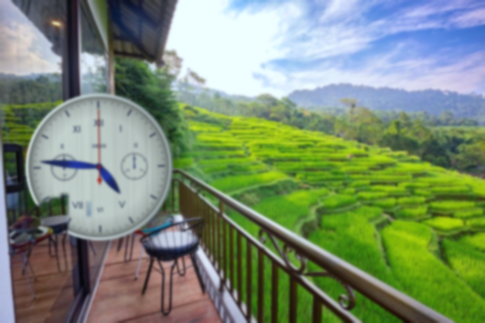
4:46
